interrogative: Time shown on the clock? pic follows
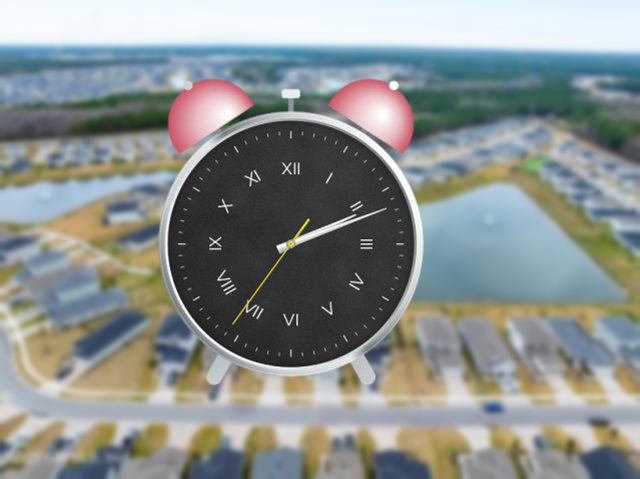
2:11:36
